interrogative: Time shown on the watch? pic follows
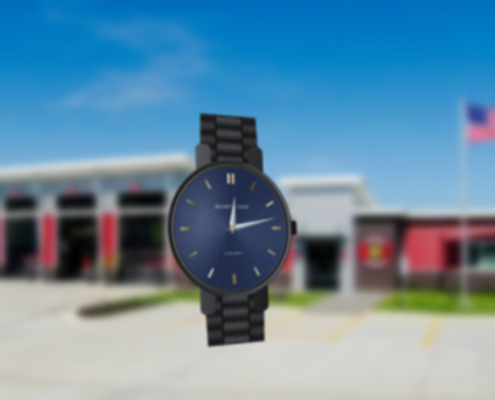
12:13
